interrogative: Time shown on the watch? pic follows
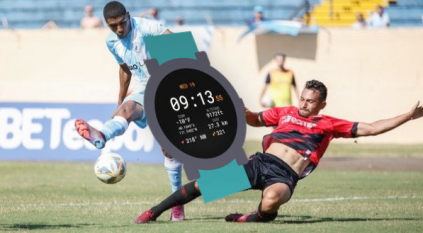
9:13
